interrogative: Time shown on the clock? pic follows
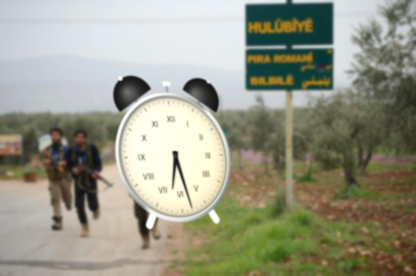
6:28
